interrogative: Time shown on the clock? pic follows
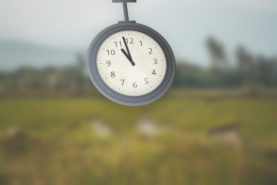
10:58
